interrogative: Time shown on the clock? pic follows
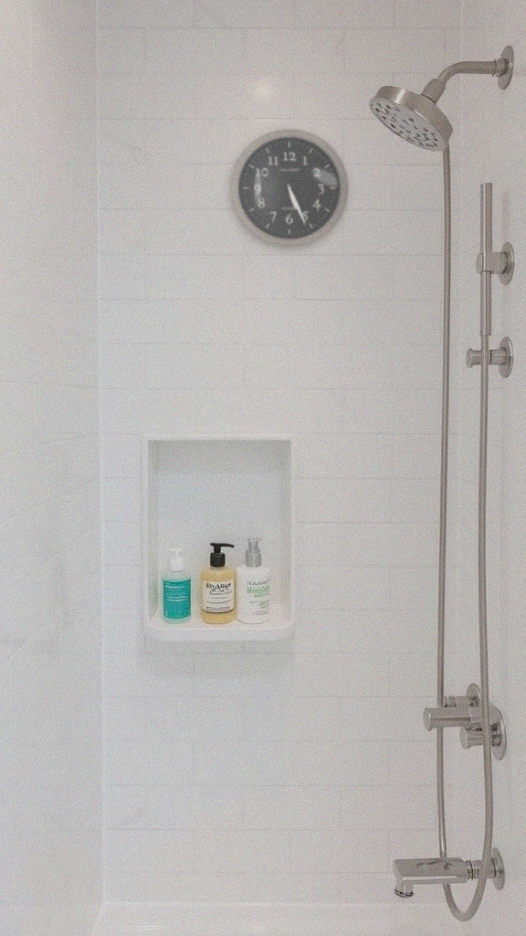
5:26
